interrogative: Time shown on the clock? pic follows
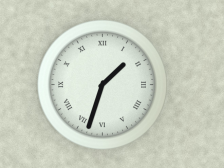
1:33
